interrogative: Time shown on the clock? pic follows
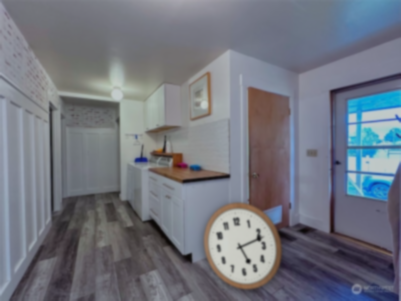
5:12
